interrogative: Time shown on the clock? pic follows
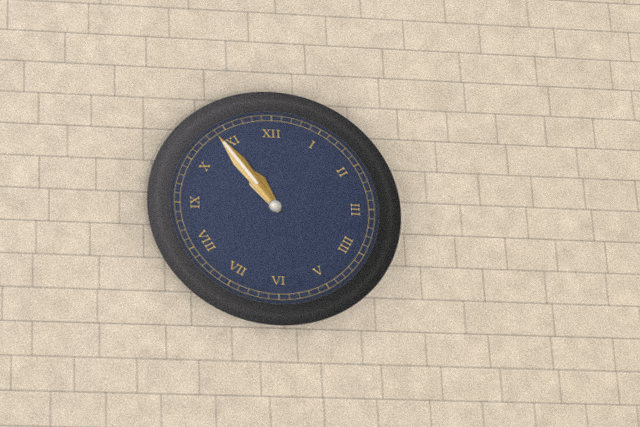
10:54
